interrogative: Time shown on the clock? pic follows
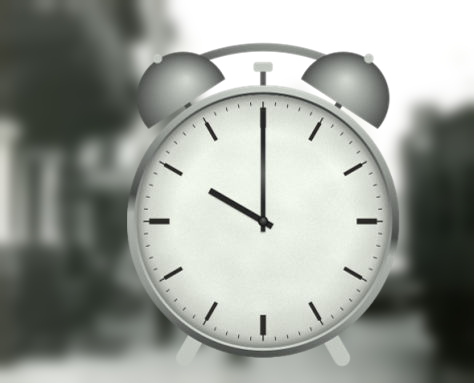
10:00
